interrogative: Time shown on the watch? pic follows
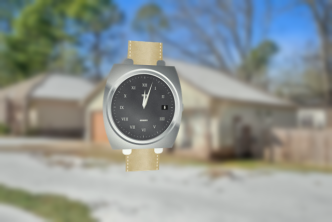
12:03
